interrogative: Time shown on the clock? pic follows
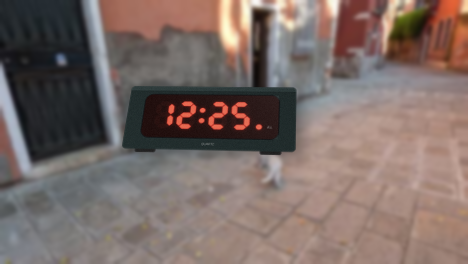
12:25
